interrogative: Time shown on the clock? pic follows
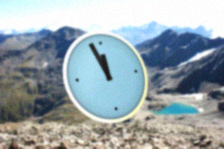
11:57
